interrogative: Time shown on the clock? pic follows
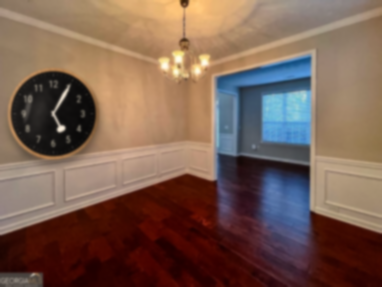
5:05
